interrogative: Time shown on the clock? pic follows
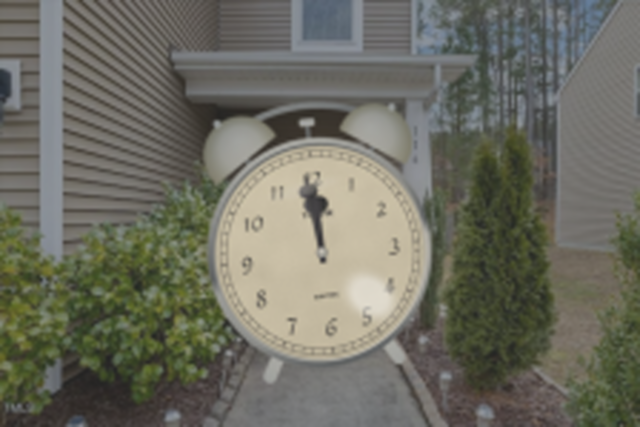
11:59
